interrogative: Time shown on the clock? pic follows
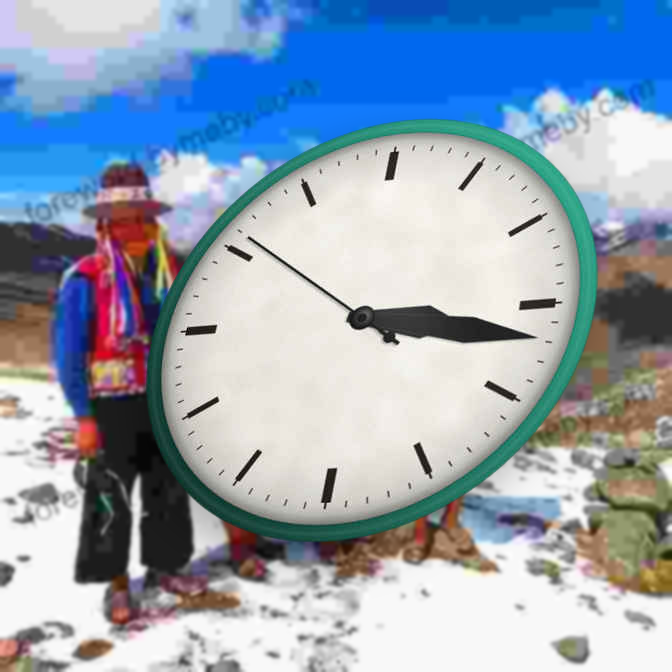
3:16:51
